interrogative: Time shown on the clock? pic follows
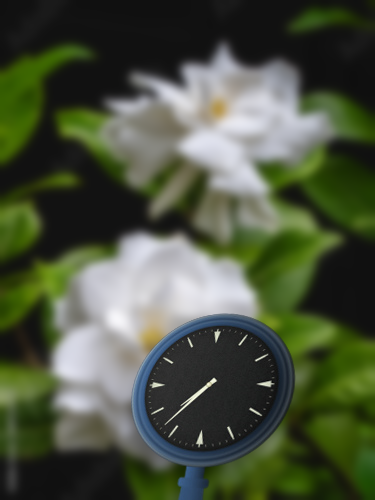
7:37
